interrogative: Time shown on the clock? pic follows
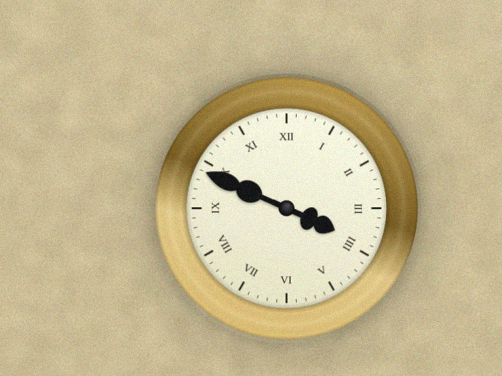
3:49
